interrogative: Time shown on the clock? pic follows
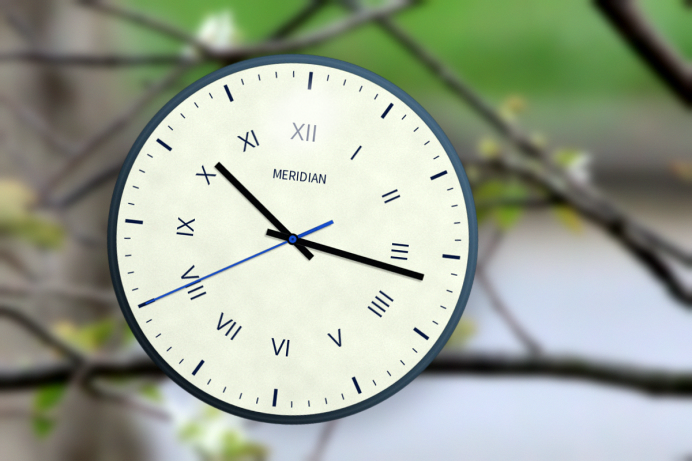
10:16:40
